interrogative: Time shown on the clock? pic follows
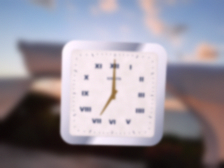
7:00
